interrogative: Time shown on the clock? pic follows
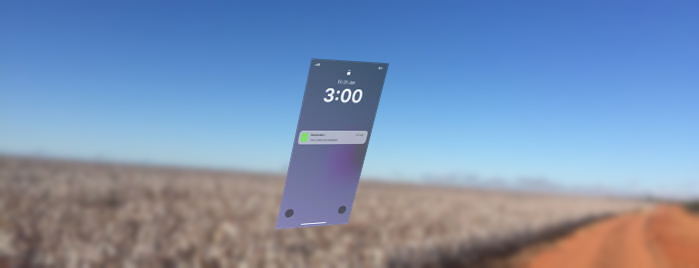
3:00
